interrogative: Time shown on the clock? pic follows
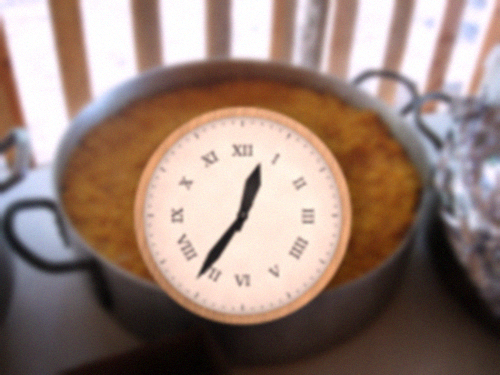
12:36
